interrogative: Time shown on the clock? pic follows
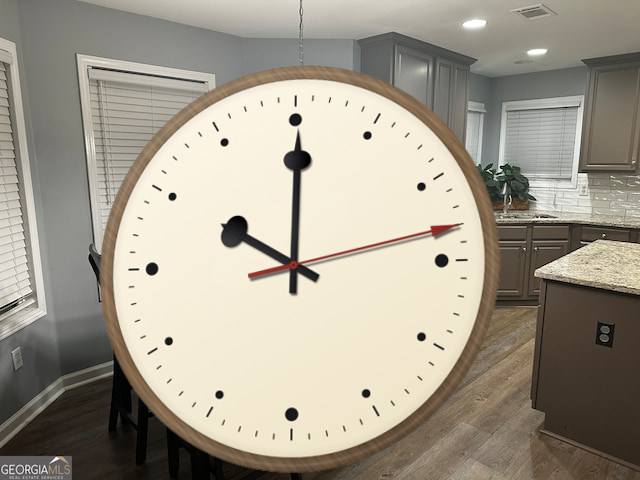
10:00:13
